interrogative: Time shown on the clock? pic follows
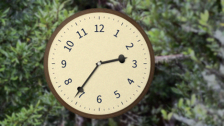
2:36
